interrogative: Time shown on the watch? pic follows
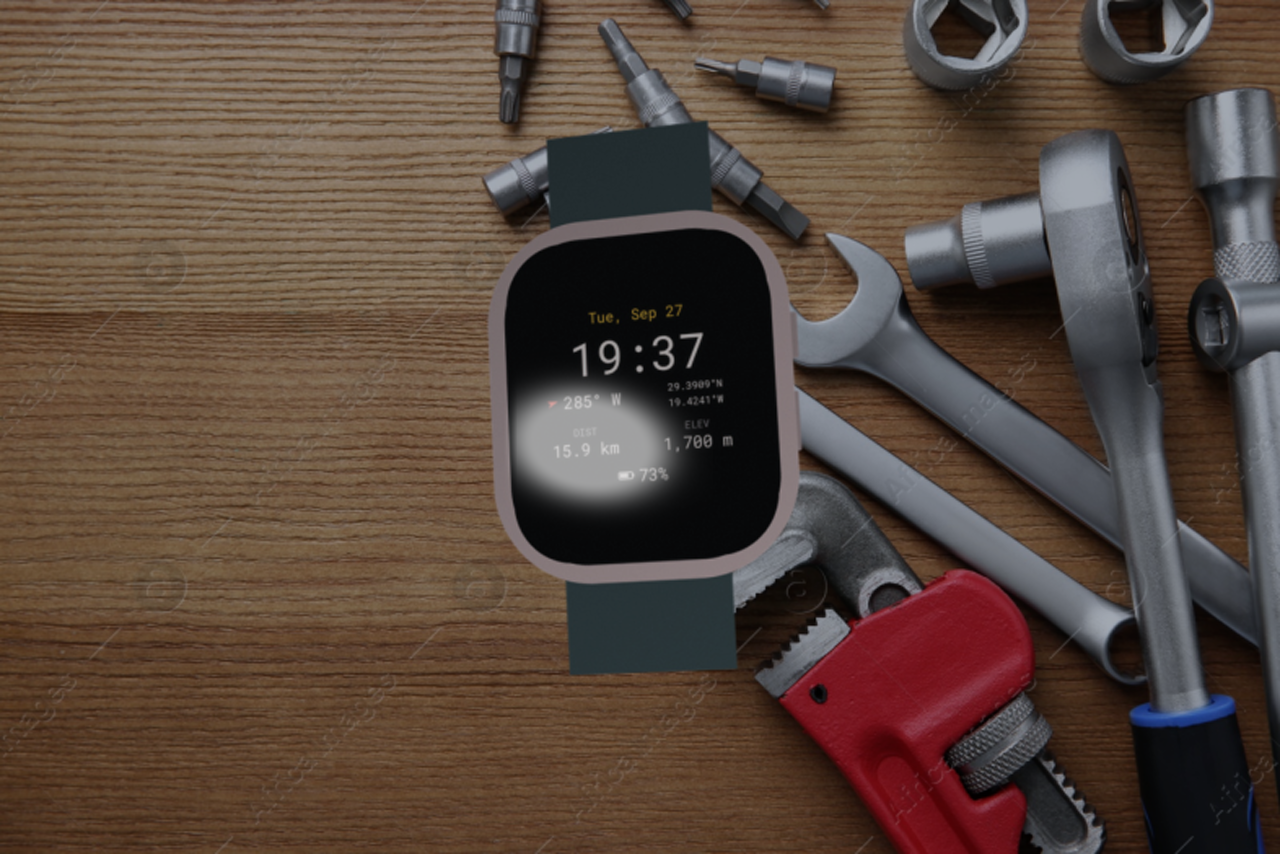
19:37
